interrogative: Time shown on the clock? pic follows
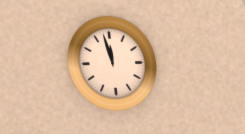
11:58
